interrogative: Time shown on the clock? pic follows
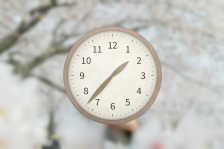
1:37
